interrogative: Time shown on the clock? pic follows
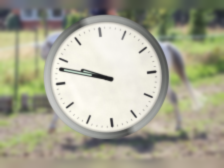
9:48
